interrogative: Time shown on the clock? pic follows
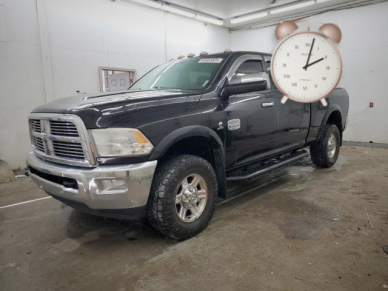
2:02
